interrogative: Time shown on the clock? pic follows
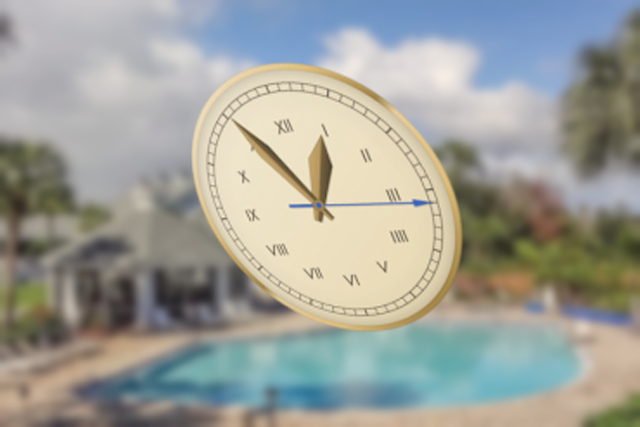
12:55:16
